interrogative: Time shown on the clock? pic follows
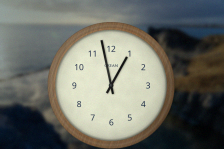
12:58
